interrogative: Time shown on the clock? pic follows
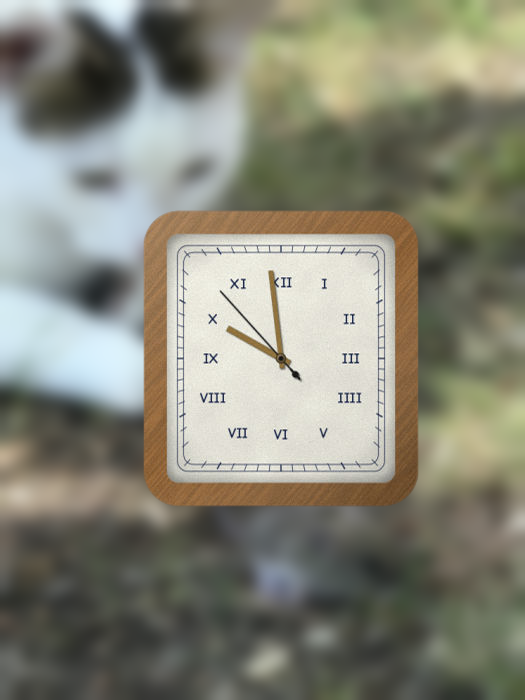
9:58:53
